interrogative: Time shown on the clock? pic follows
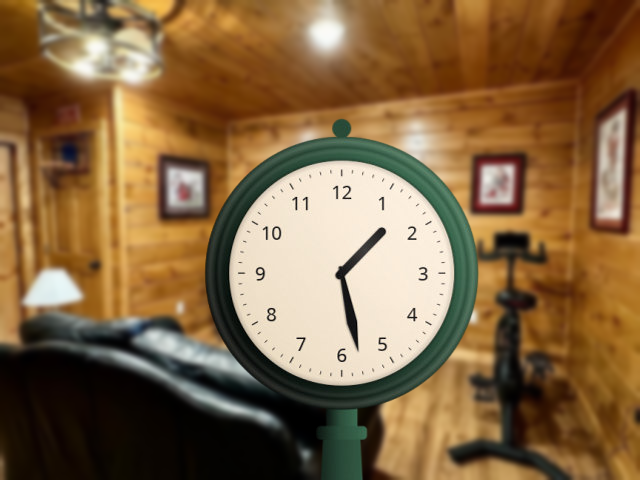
1:28
